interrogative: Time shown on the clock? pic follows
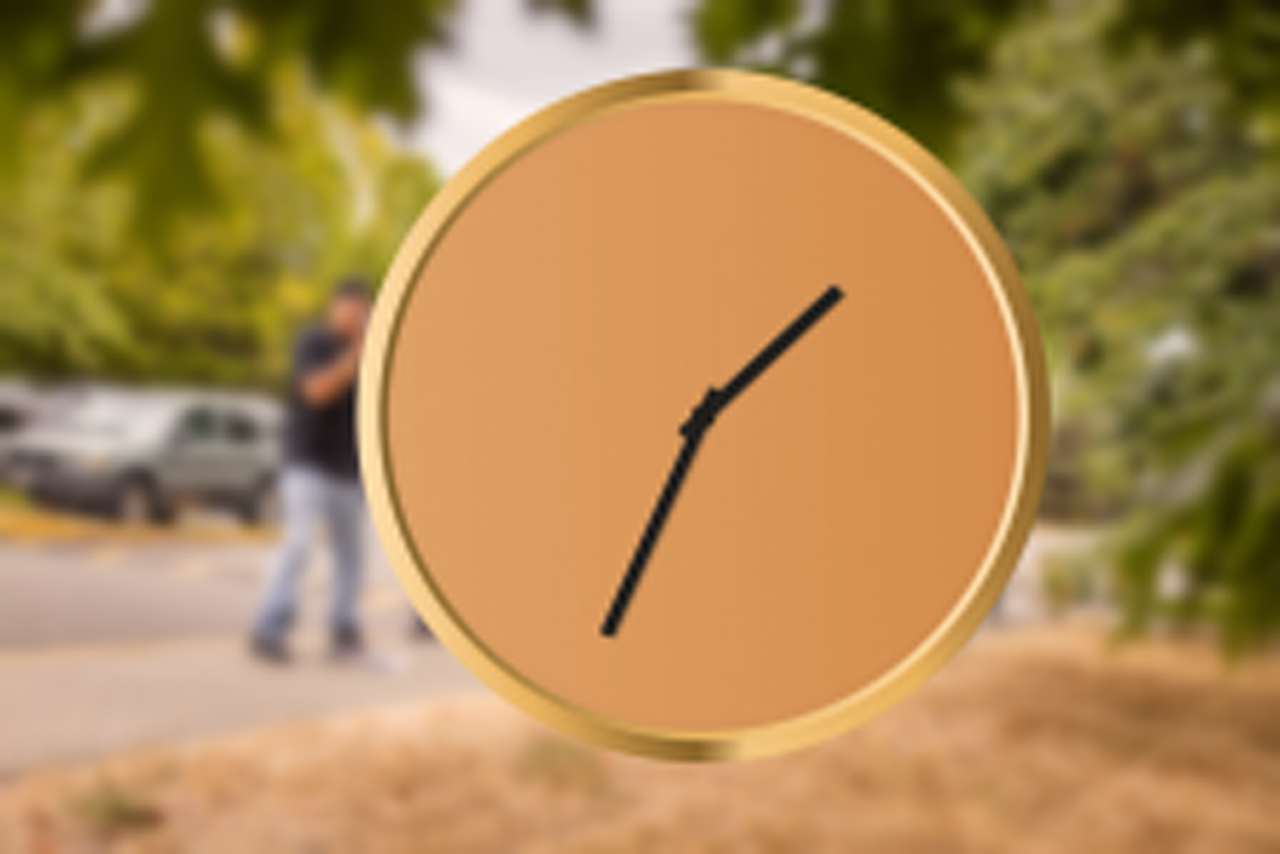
1:34
